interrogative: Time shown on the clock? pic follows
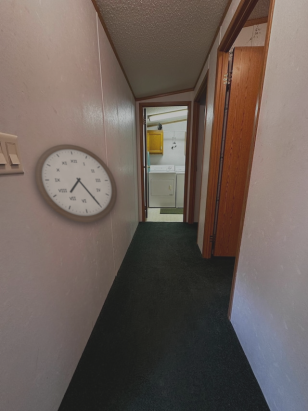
7:25
